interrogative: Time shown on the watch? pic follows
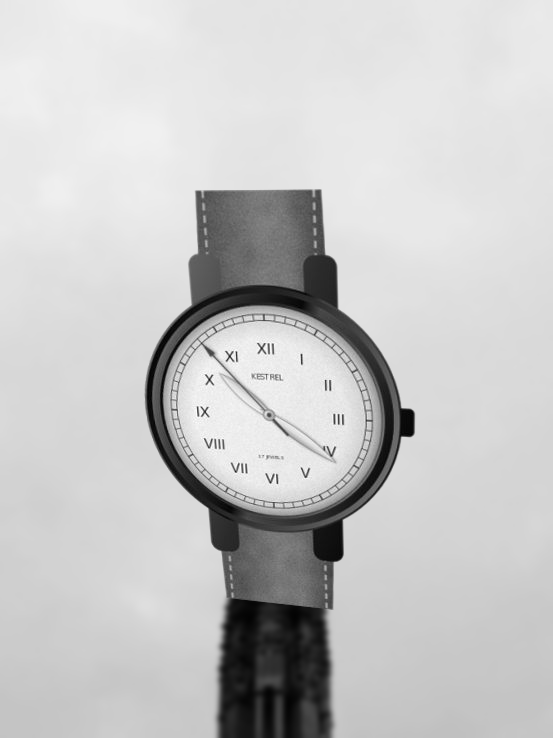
10:20:53
